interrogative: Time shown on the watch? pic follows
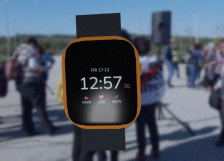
12:57
